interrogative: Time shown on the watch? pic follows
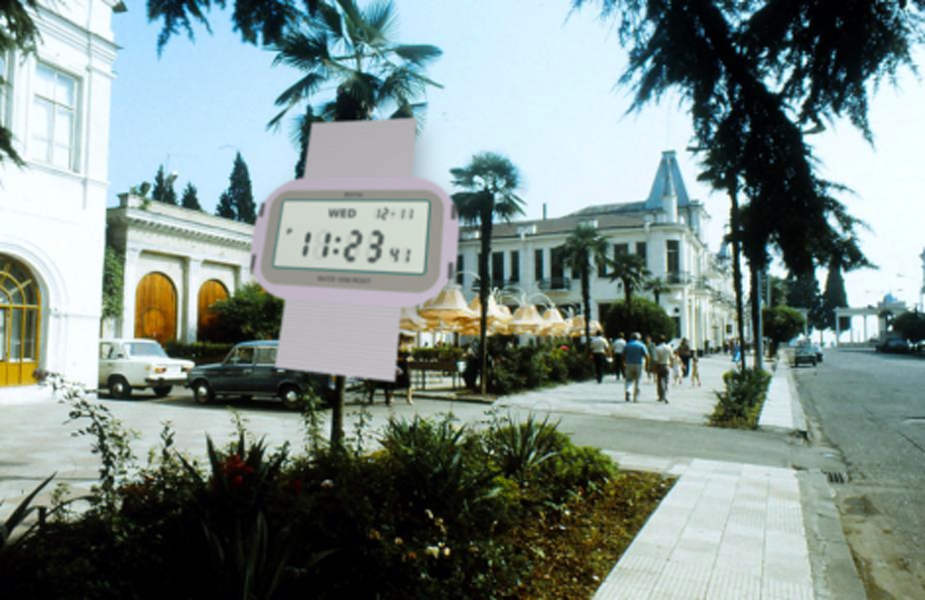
11:23
